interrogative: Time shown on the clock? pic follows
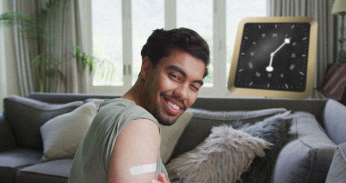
6:07
